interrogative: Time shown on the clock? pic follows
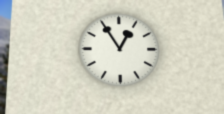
12:55
